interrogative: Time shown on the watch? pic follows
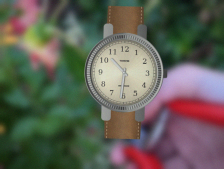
10:31
